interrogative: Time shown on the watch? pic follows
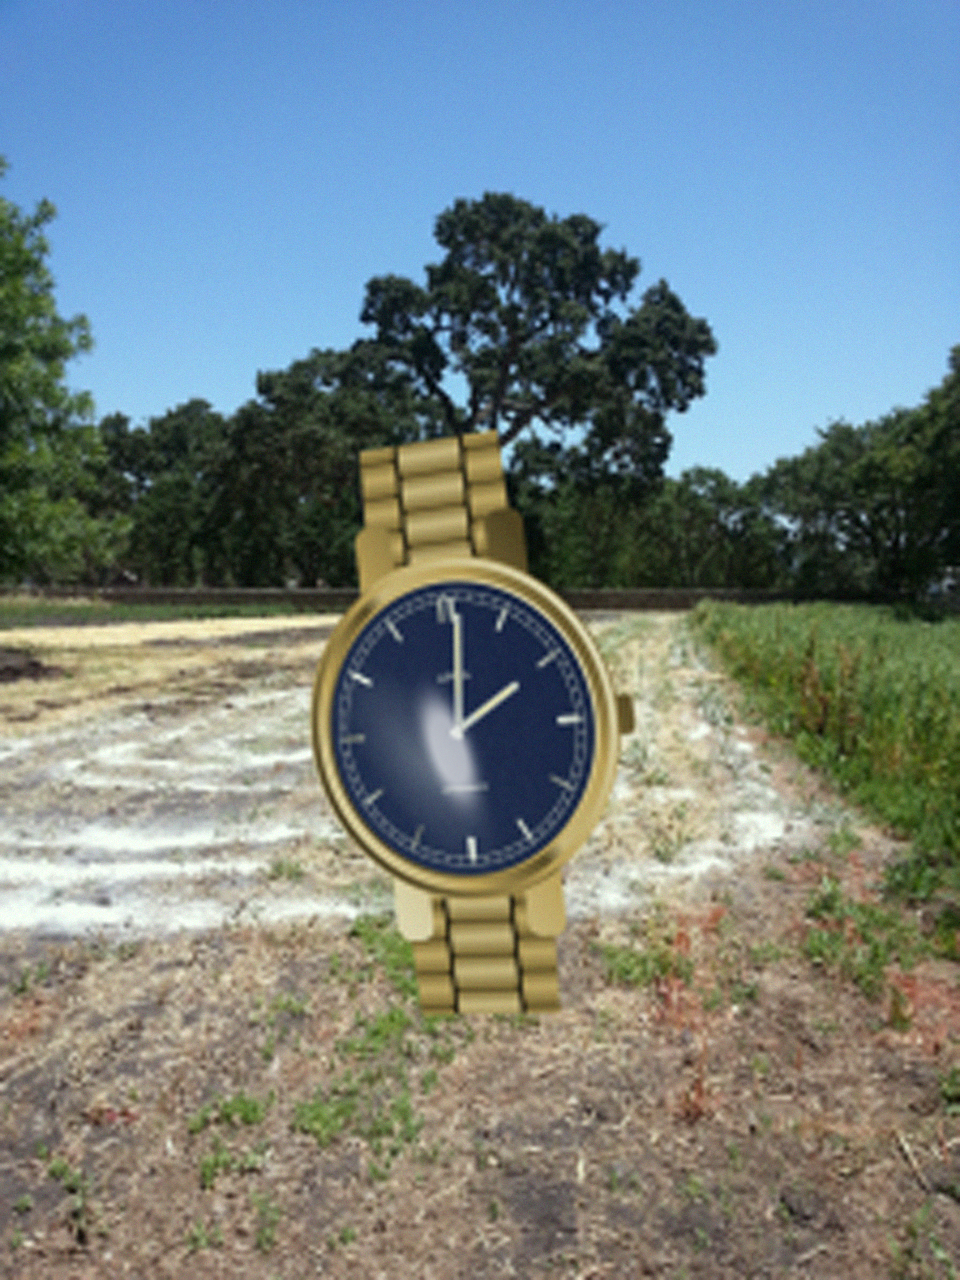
2:01
